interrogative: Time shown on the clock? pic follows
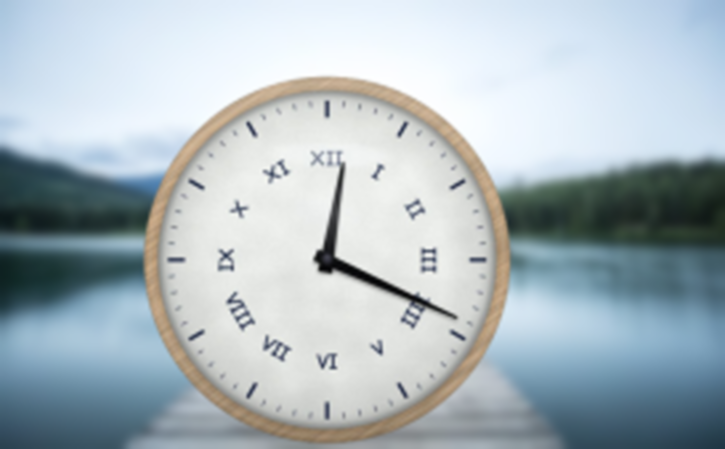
12:19
